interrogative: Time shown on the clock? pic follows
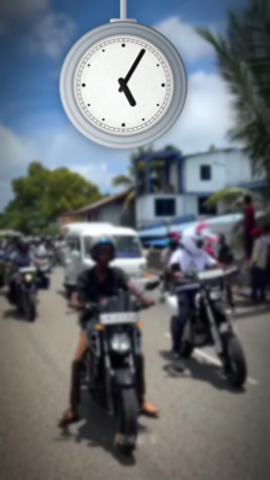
5:05
